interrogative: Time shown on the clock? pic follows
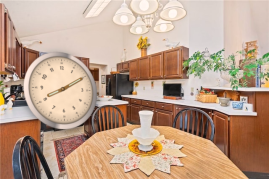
8:10
